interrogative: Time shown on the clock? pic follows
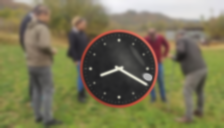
8:20
